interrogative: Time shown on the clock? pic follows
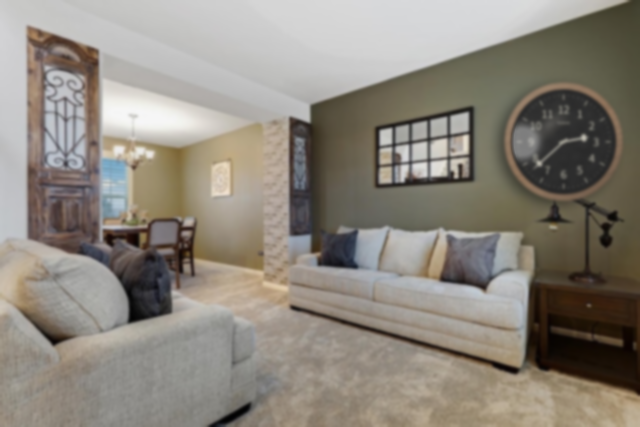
2:38
